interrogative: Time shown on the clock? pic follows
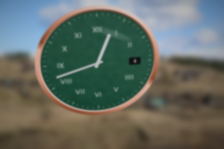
12:42
